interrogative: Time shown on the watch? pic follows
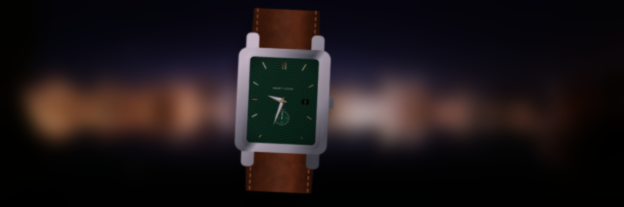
9:33
